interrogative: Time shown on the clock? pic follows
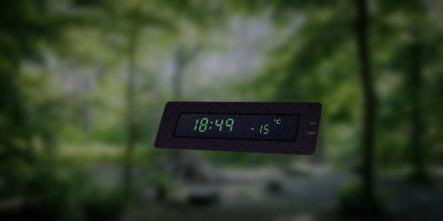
18:49
